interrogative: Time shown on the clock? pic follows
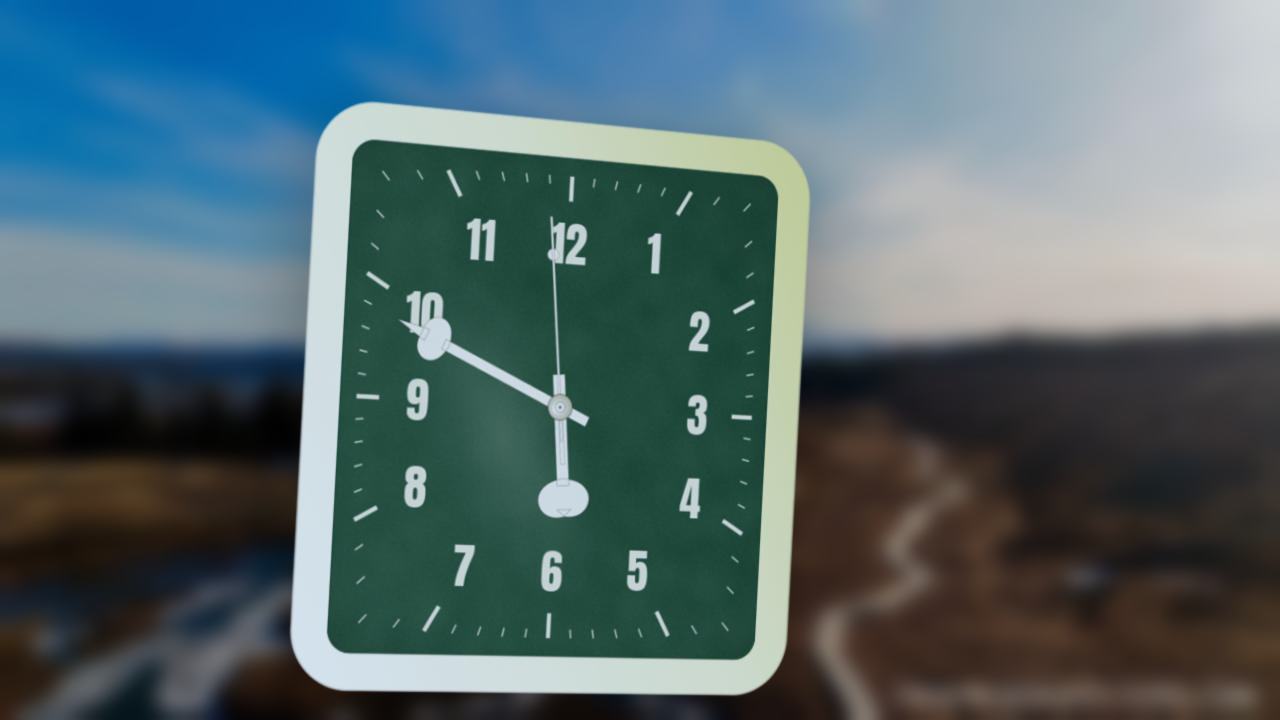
5:48:59
